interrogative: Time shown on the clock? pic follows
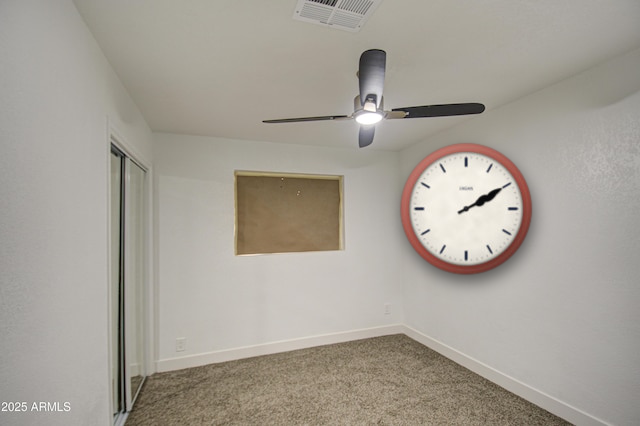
2:10
